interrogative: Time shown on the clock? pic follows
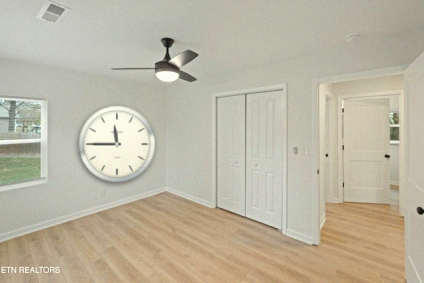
11:45
